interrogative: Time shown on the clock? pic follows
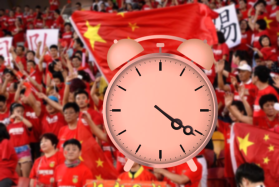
4:21
